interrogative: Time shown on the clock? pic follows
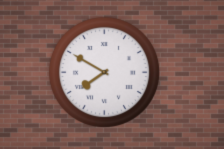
7:50
